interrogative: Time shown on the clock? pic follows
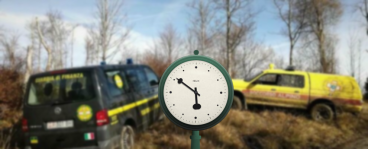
5:51
